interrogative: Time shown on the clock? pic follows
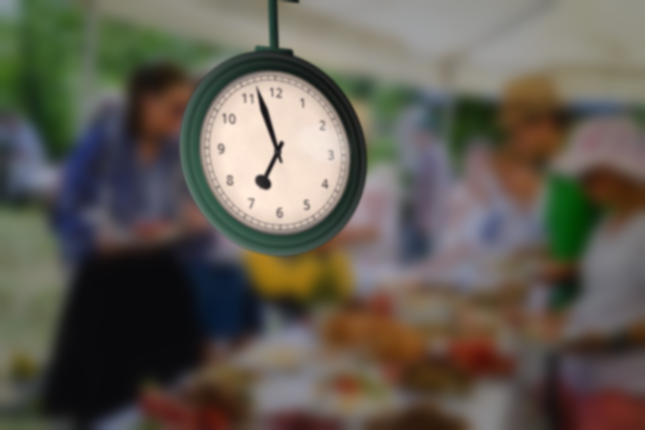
6:57
